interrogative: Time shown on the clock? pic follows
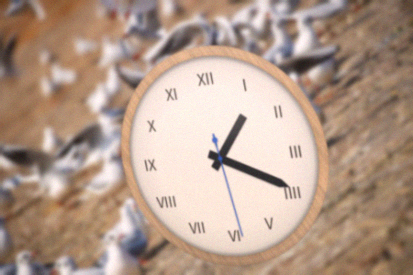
1:19:29
